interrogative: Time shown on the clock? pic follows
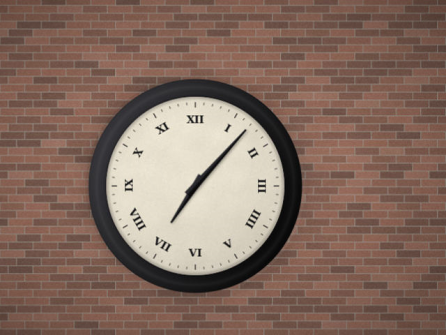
7:07
